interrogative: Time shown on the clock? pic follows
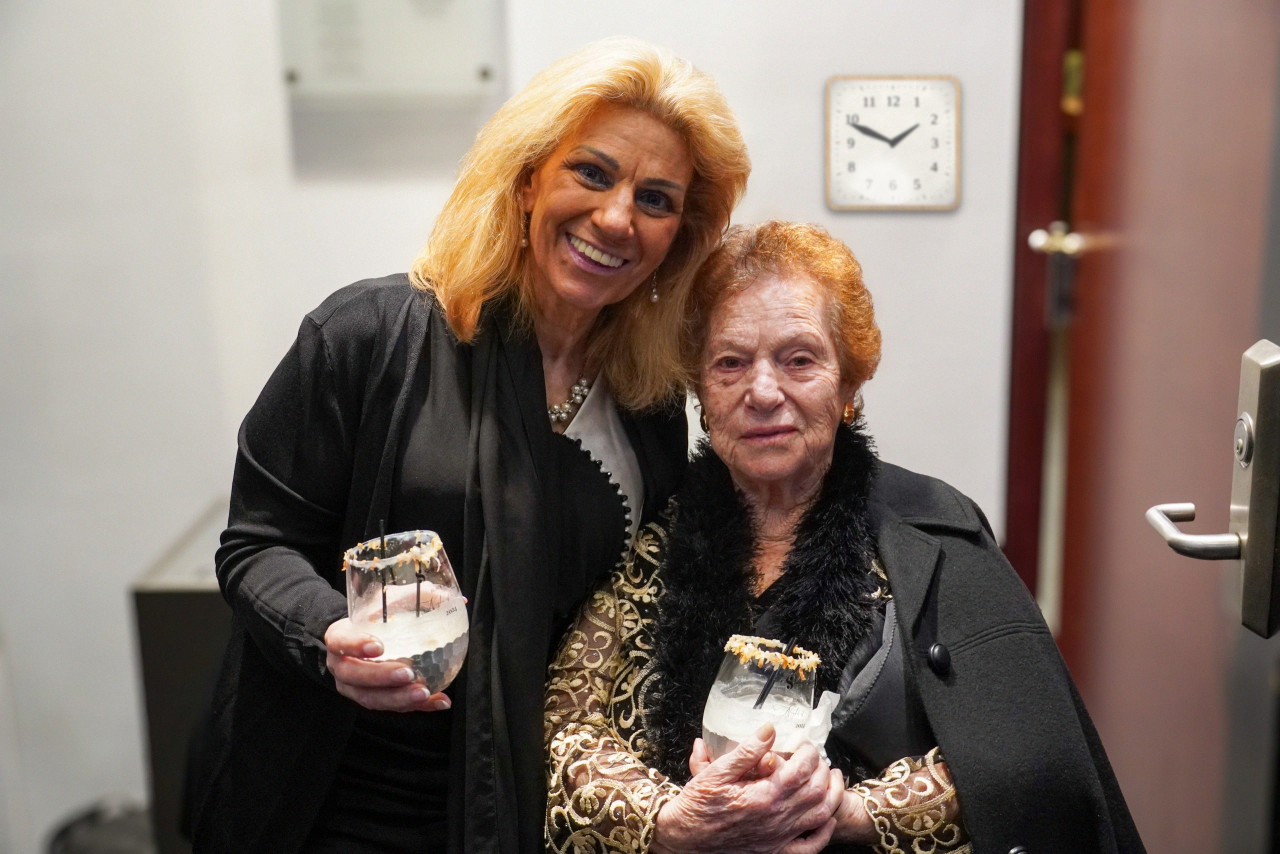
1:49
